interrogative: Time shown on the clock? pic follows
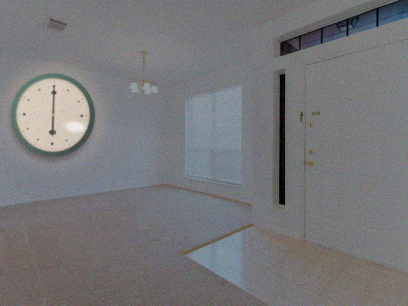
6:00
